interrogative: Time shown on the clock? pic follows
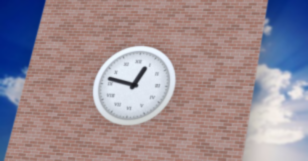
12:47
